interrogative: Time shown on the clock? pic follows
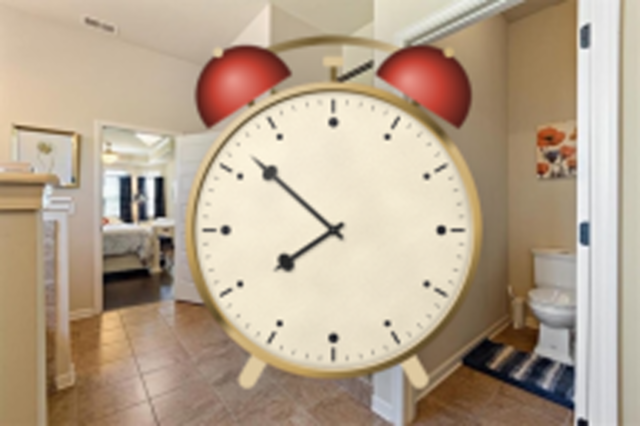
7:52
